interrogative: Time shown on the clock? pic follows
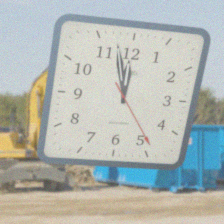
11:57:24
